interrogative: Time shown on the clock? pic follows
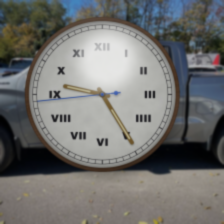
9:24:44
